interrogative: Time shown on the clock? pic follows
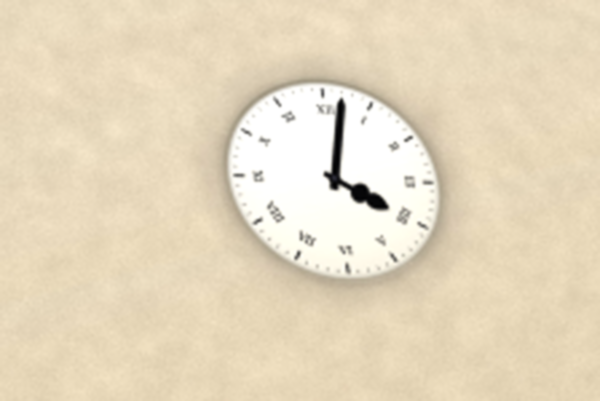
4:02
